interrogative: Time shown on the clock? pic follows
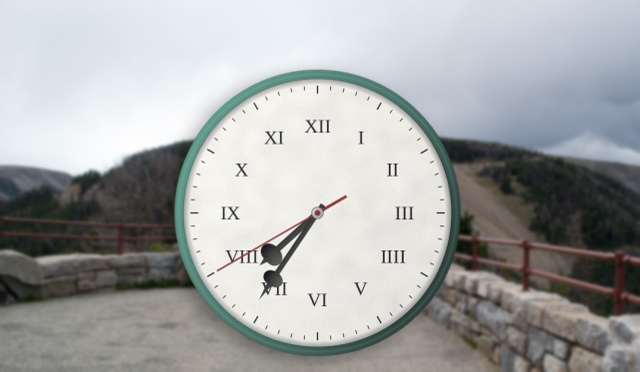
7:35:40
